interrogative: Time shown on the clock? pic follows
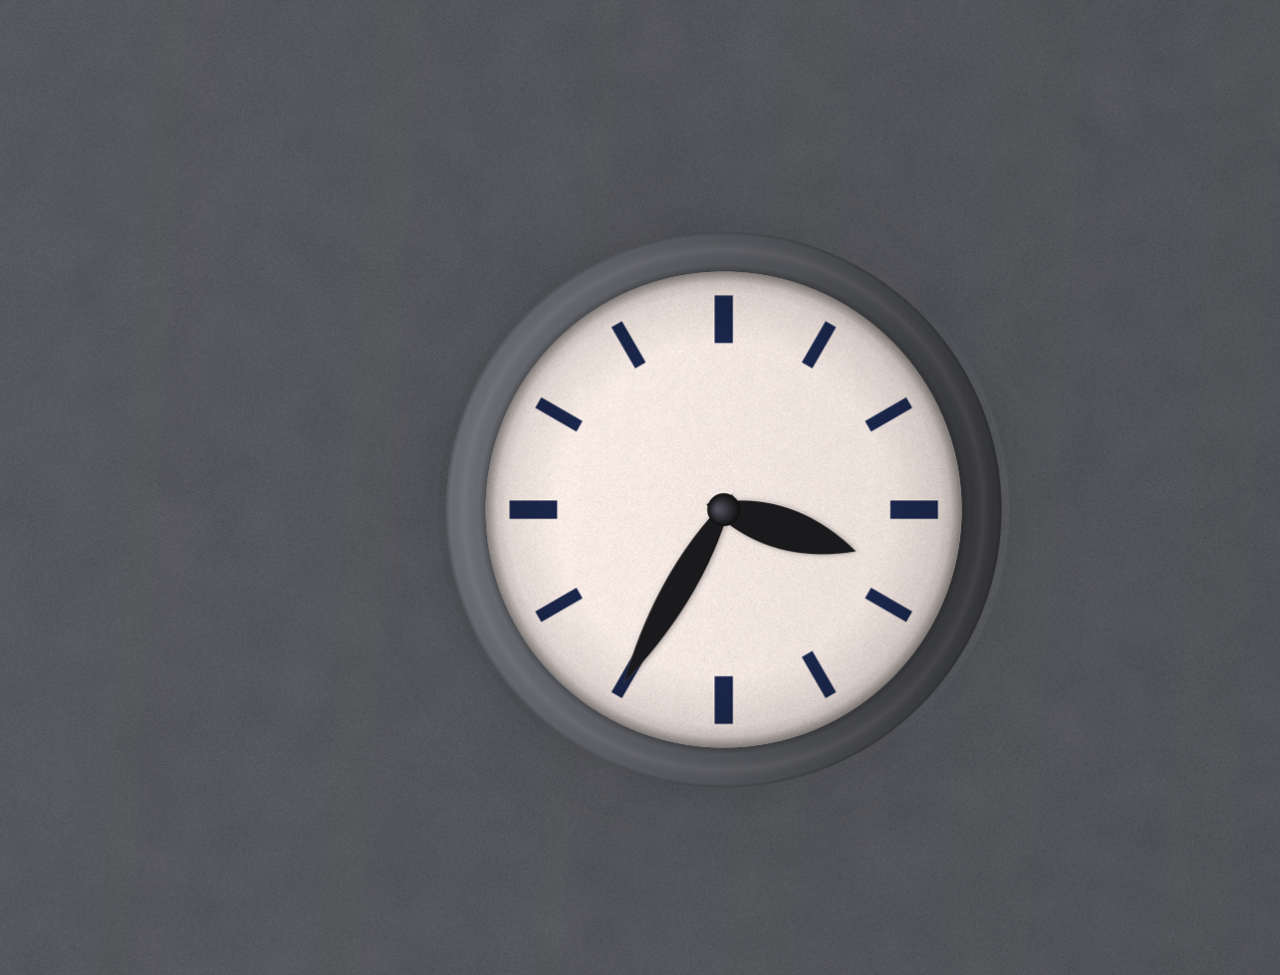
3:35
